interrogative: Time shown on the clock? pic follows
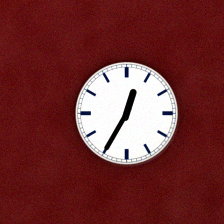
12:35
